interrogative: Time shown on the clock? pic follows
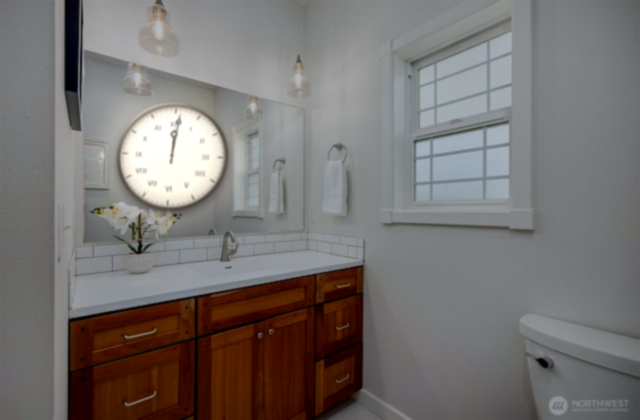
12:01
